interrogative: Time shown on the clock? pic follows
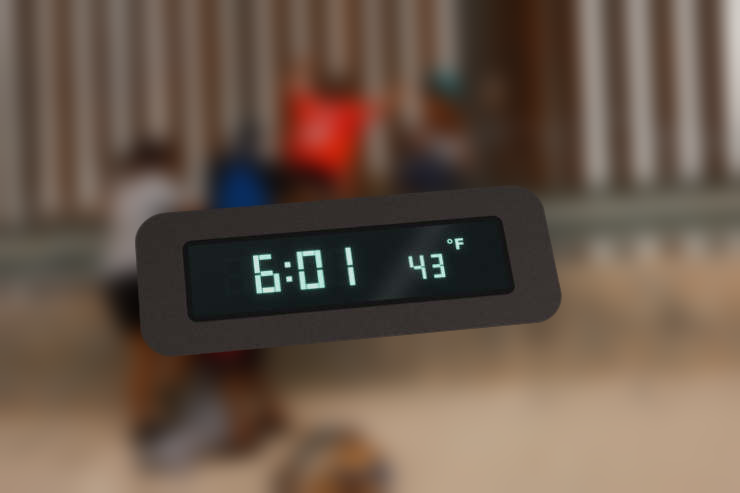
6:01
